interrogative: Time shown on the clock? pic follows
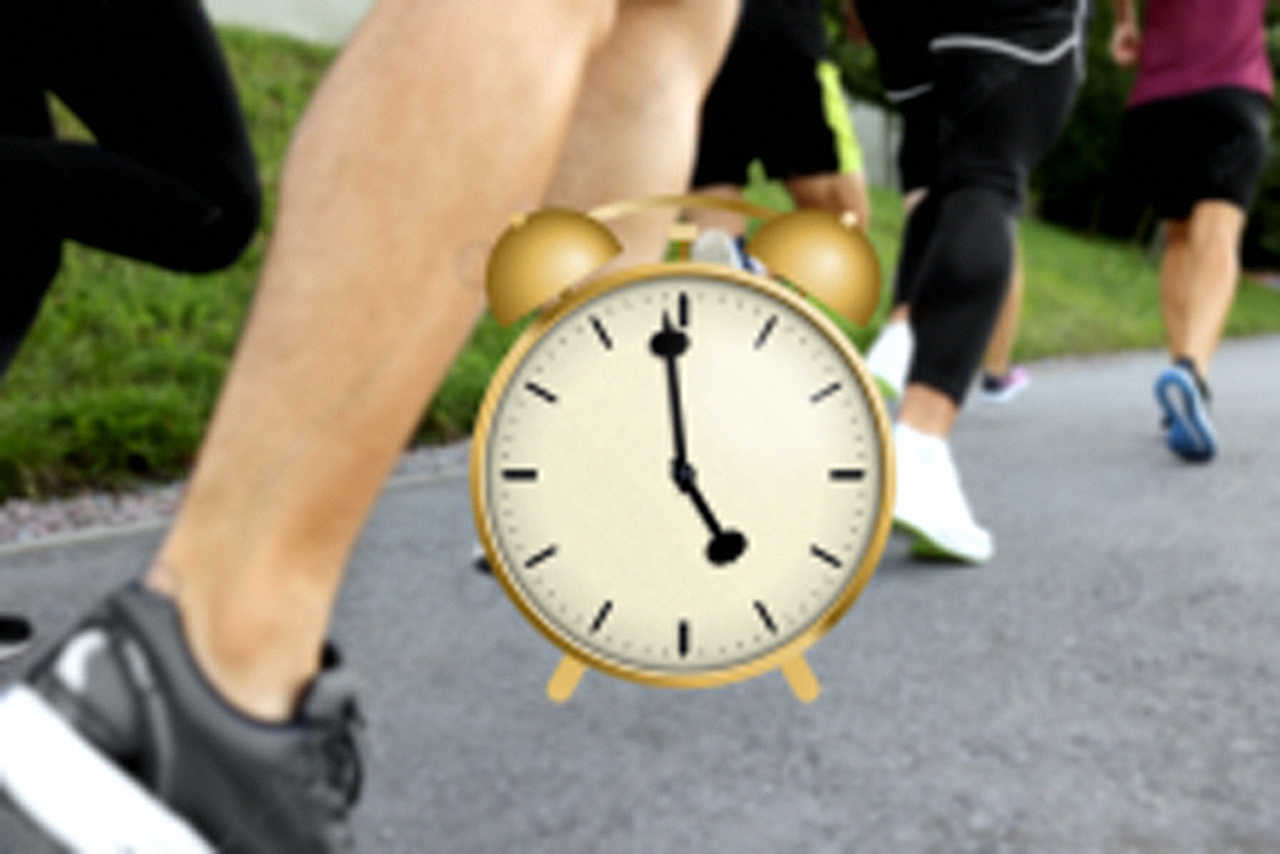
4:59
